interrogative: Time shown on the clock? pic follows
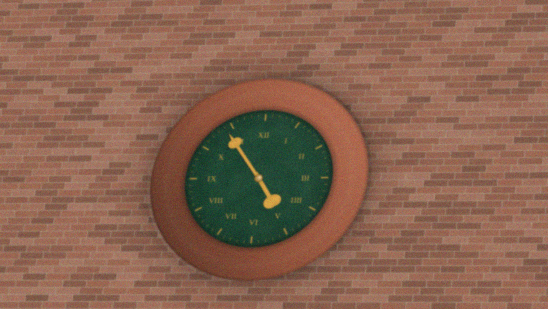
4:54
